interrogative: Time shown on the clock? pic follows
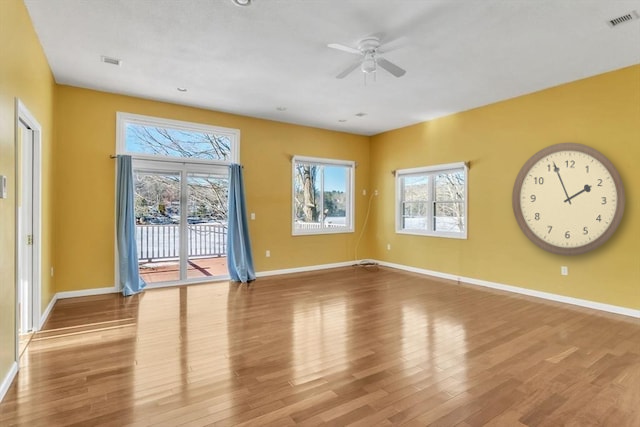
1:56
